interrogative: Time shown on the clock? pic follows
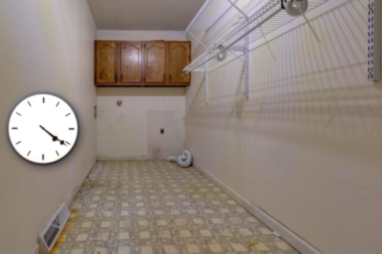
4:21
